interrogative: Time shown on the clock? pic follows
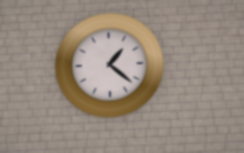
1:22
